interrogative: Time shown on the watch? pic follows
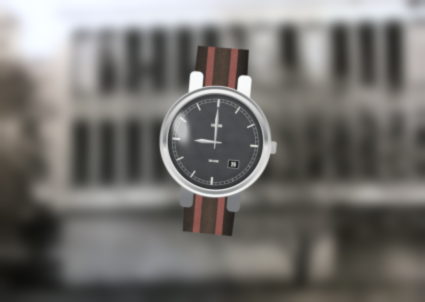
9:00
